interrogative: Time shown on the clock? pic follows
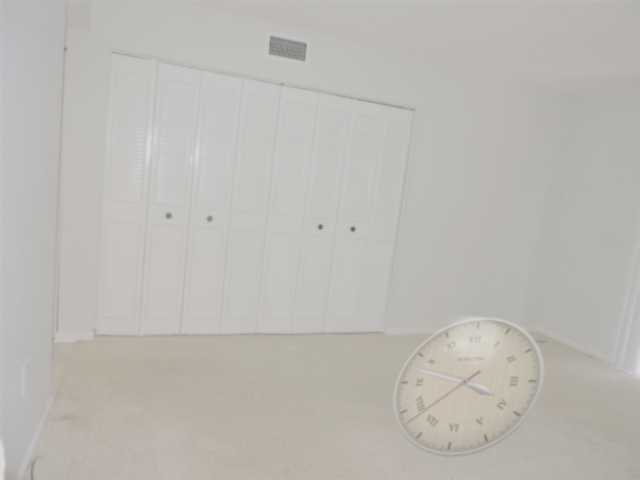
3:47:38
